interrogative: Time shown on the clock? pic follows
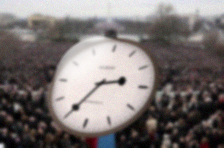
2:35
